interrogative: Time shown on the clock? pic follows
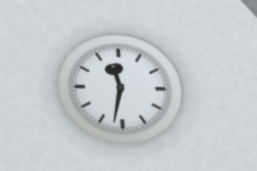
11:32
